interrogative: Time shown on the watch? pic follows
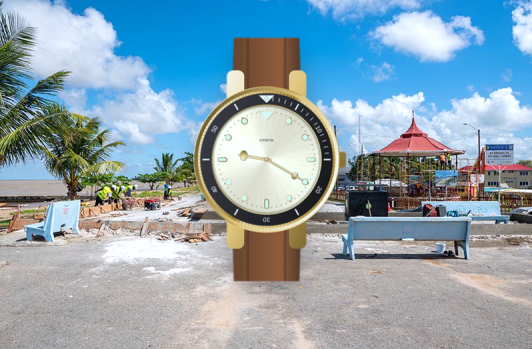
9:20
